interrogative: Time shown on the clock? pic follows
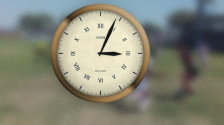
3:04
